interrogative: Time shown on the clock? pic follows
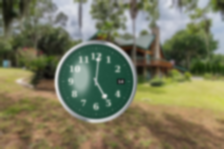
5:01
